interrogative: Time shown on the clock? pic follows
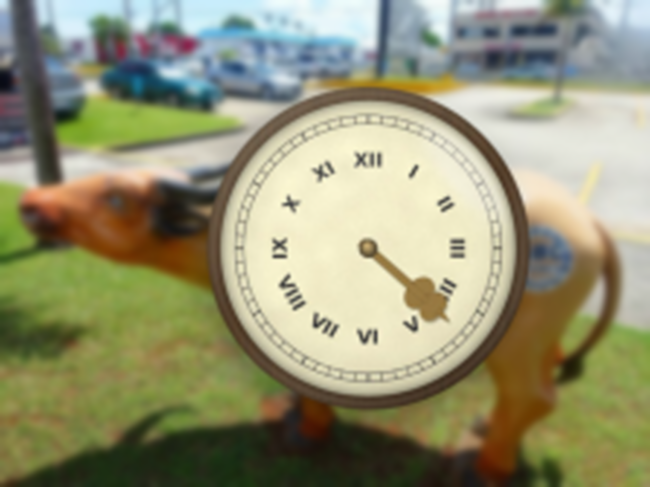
4:22
